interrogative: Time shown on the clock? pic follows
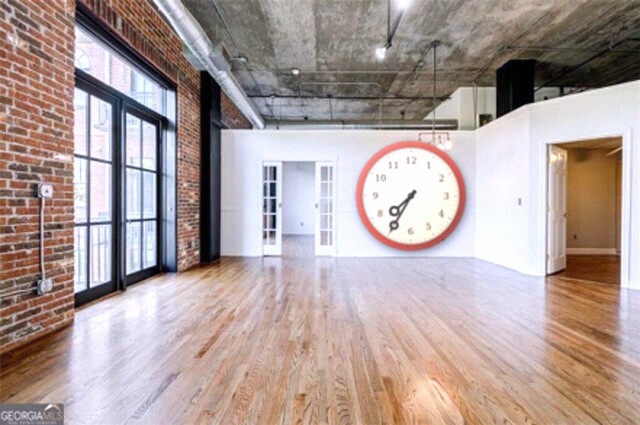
7:35
